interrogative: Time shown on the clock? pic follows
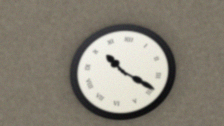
10:19
